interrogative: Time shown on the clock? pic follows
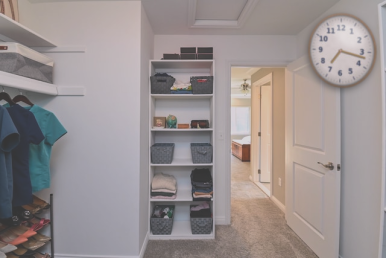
7:17
